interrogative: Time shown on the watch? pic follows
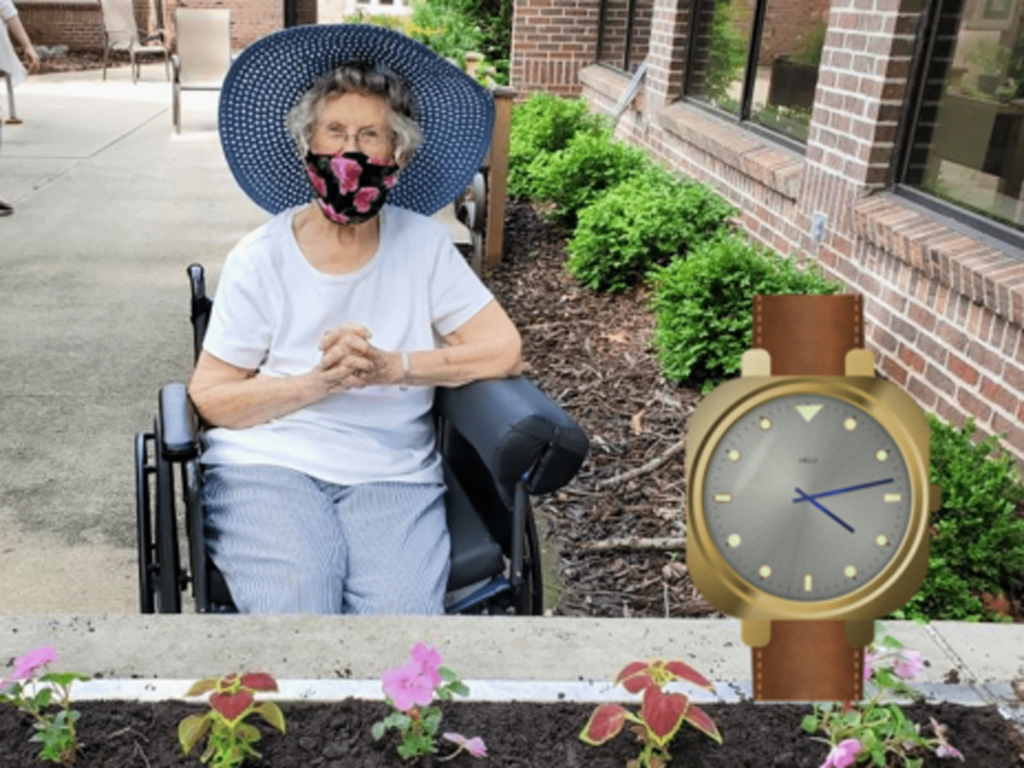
4:13
